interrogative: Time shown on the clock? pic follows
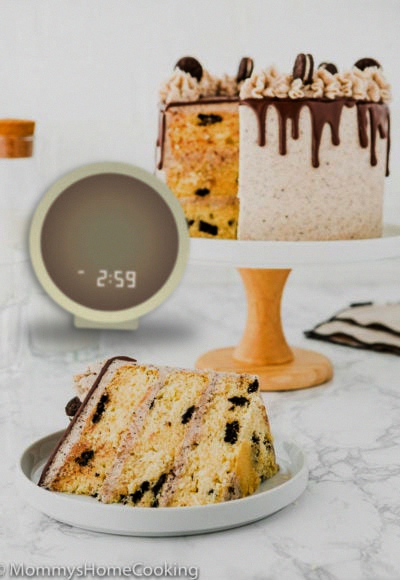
2:59
